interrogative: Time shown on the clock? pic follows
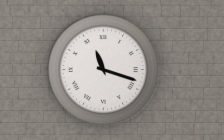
11:18
